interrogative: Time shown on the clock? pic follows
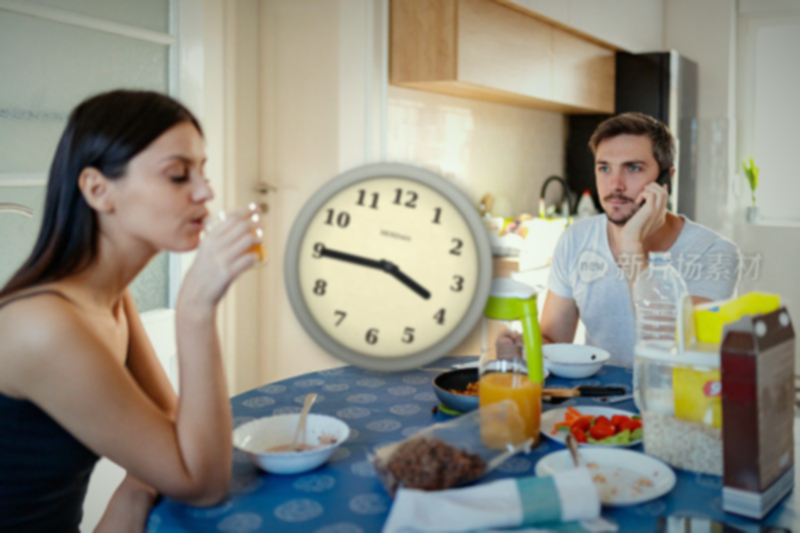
3:45
